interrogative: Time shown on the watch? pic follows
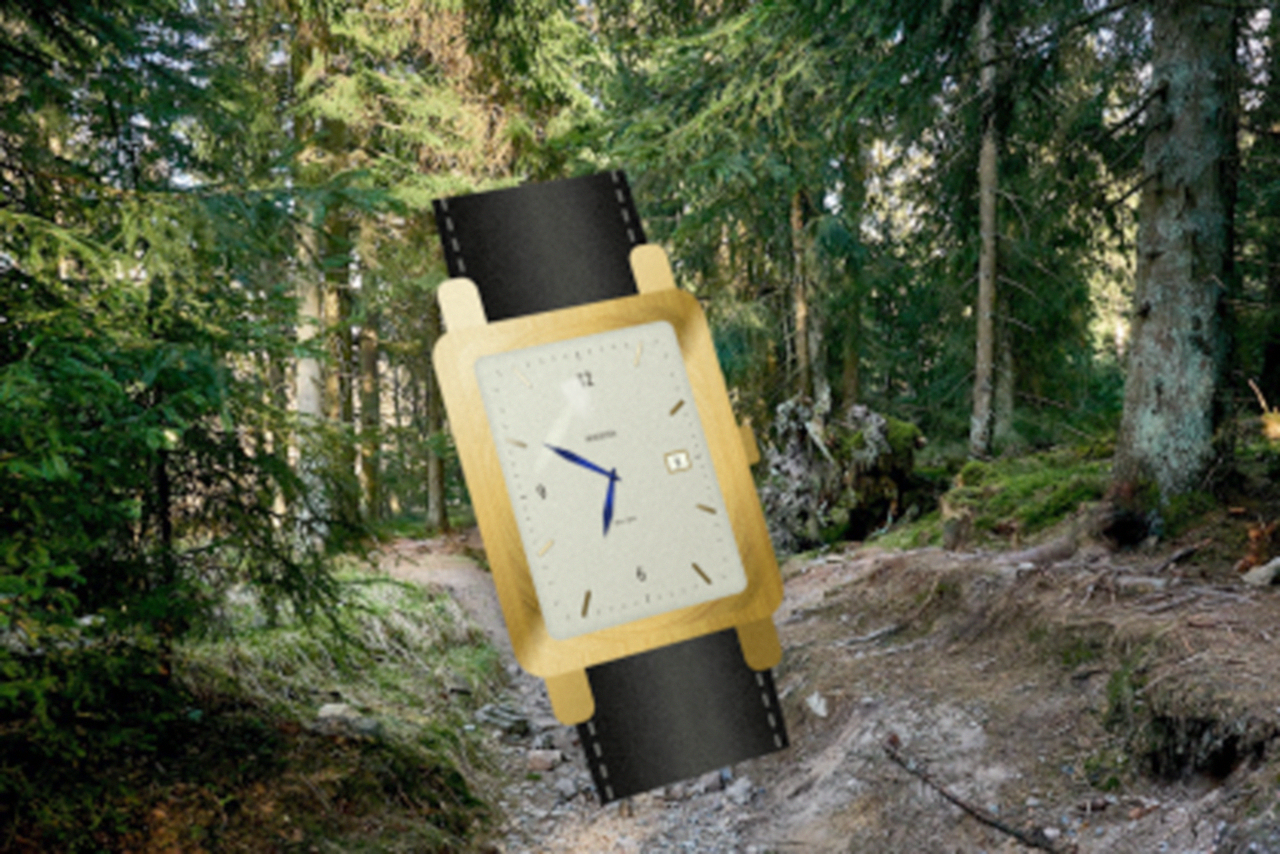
6:51
